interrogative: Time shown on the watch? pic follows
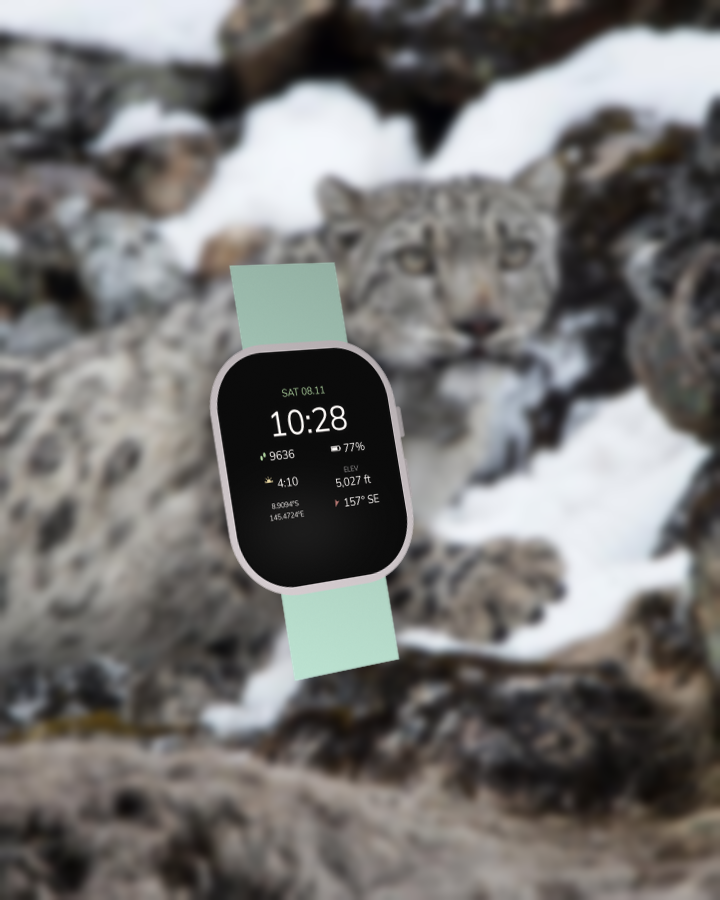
10:28
